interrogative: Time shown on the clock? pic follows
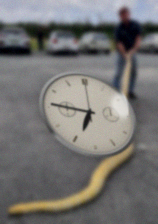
6:46
